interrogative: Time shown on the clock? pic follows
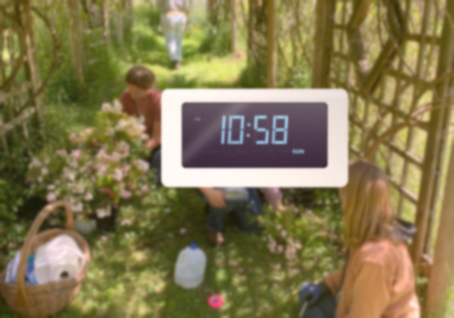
10:58
